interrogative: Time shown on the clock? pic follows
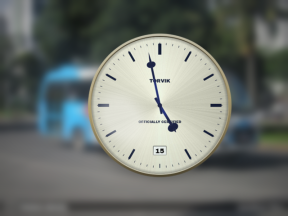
4:58
